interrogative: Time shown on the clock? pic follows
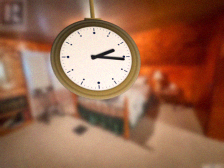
2:16
